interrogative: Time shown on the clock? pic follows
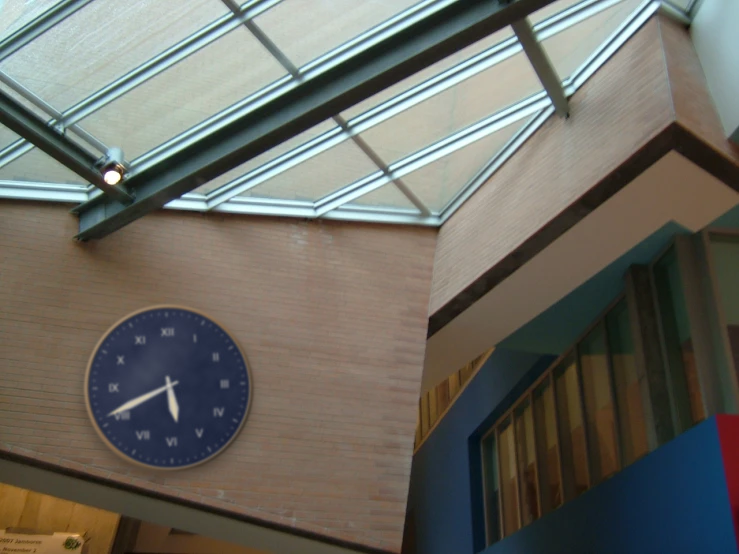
5:41
